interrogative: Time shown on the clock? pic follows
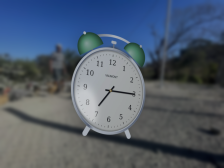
7:15
